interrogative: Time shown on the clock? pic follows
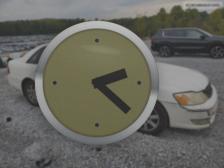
2:22
